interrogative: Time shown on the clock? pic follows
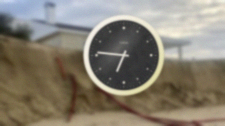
6:46
